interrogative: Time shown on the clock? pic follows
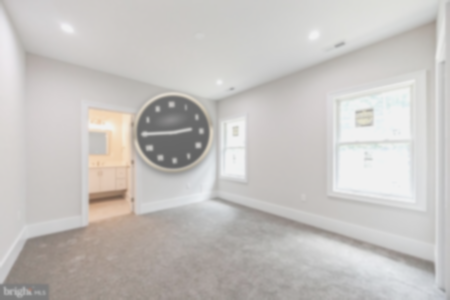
2:45
